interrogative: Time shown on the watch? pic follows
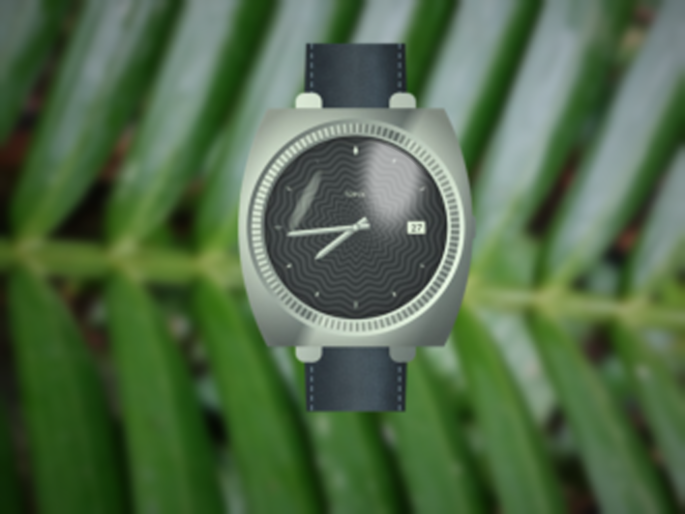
7:44
